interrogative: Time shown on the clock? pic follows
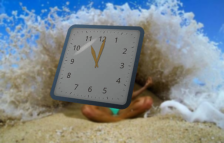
11:01
